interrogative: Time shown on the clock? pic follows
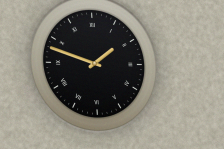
1:48
